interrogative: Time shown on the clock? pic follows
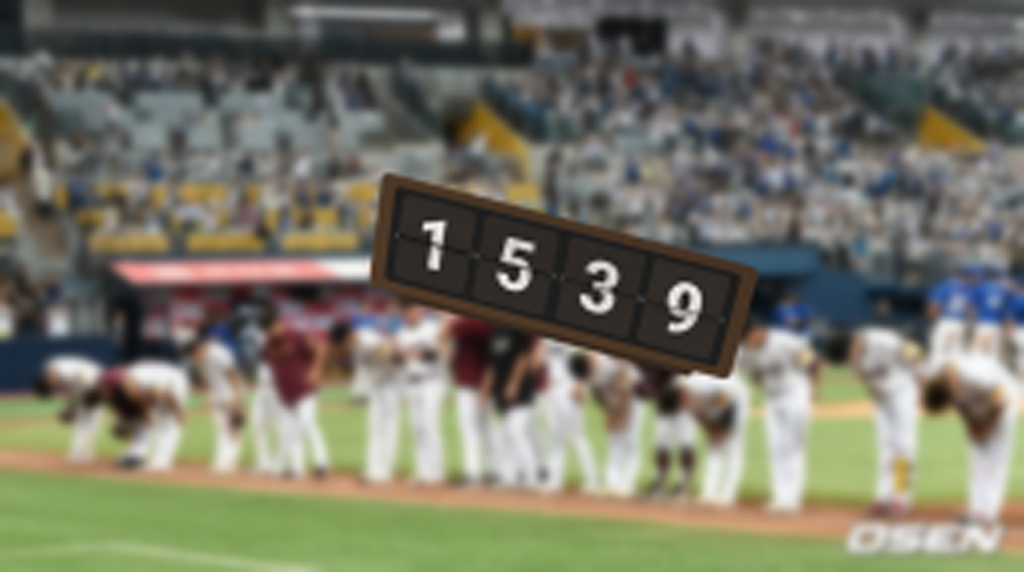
15:39
